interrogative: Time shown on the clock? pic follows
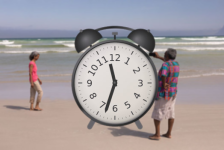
11:33
